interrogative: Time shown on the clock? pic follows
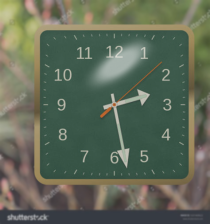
2:28:08
